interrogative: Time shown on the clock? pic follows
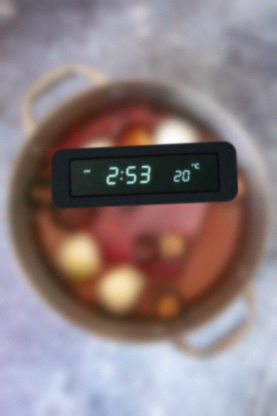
2:53
